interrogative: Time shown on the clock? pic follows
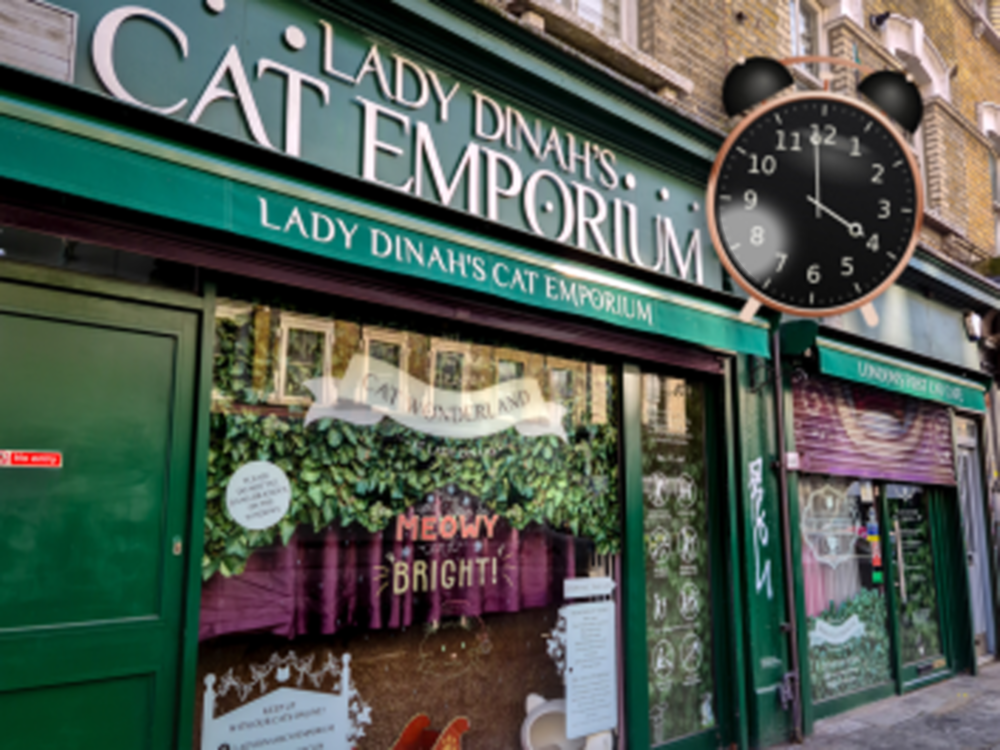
3:59
